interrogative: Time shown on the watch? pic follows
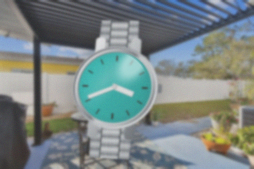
3:41
